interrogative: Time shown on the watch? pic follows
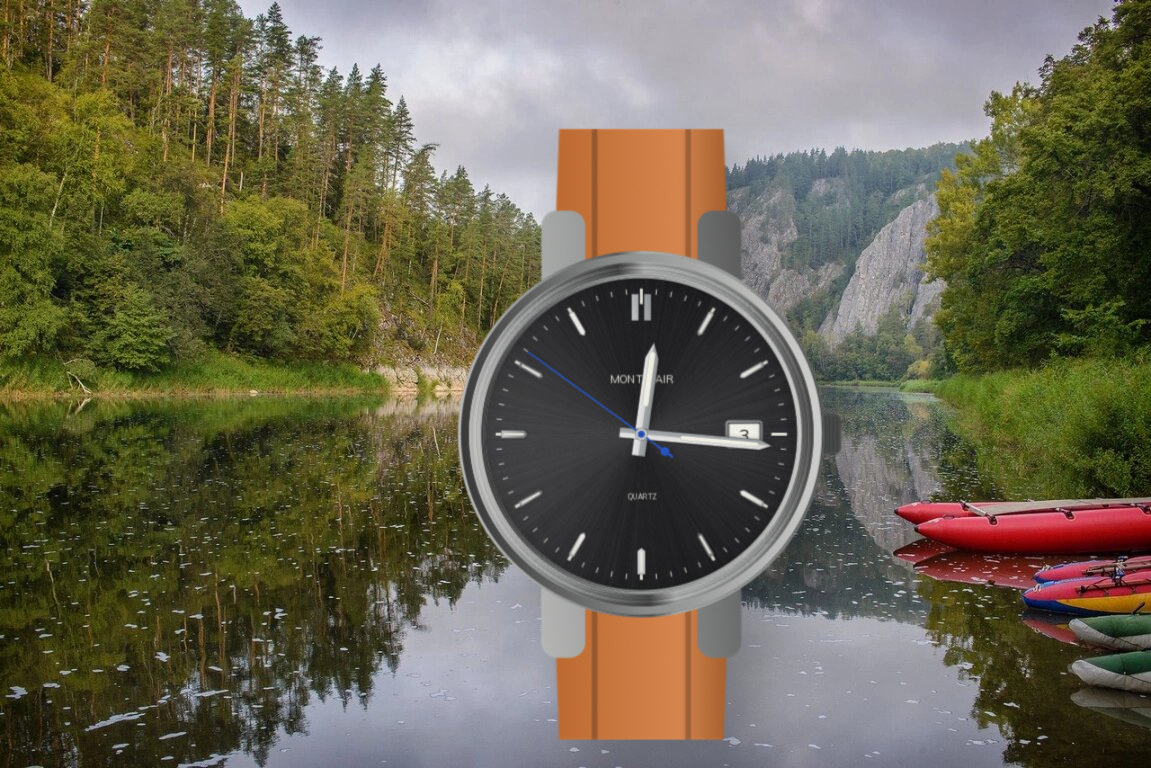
12:15:51
